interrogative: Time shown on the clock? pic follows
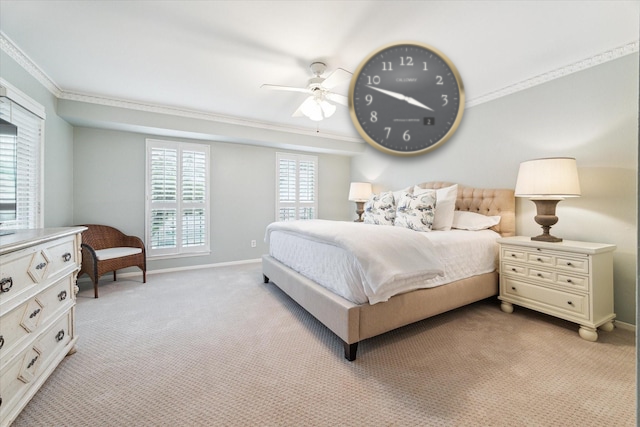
3:48
